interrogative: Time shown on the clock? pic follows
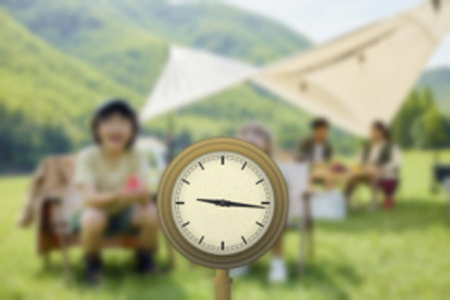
9:16
